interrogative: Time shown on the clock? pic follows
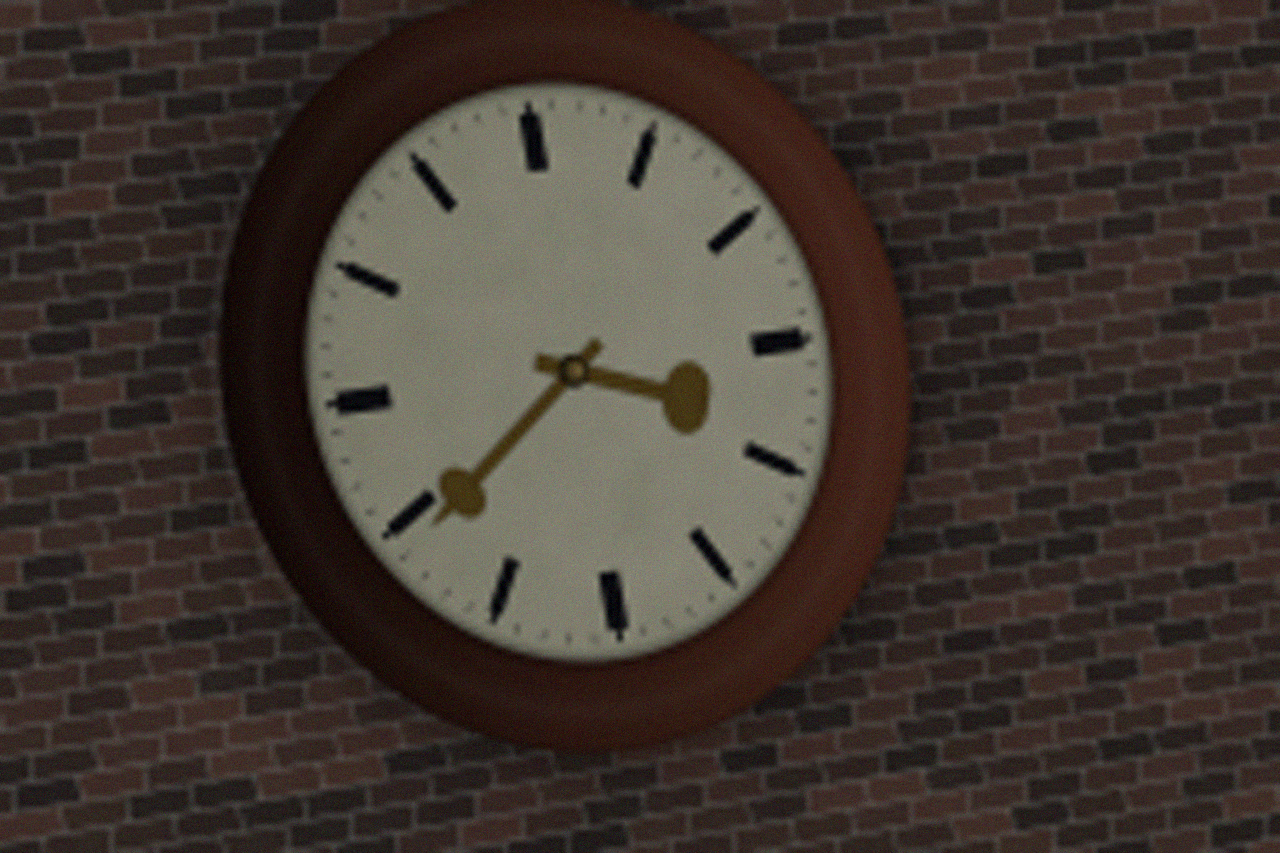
3:39
